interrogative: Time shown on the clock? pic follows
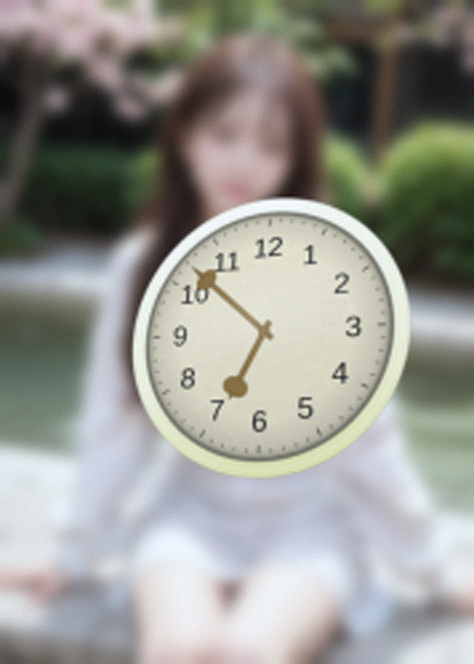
6:52
